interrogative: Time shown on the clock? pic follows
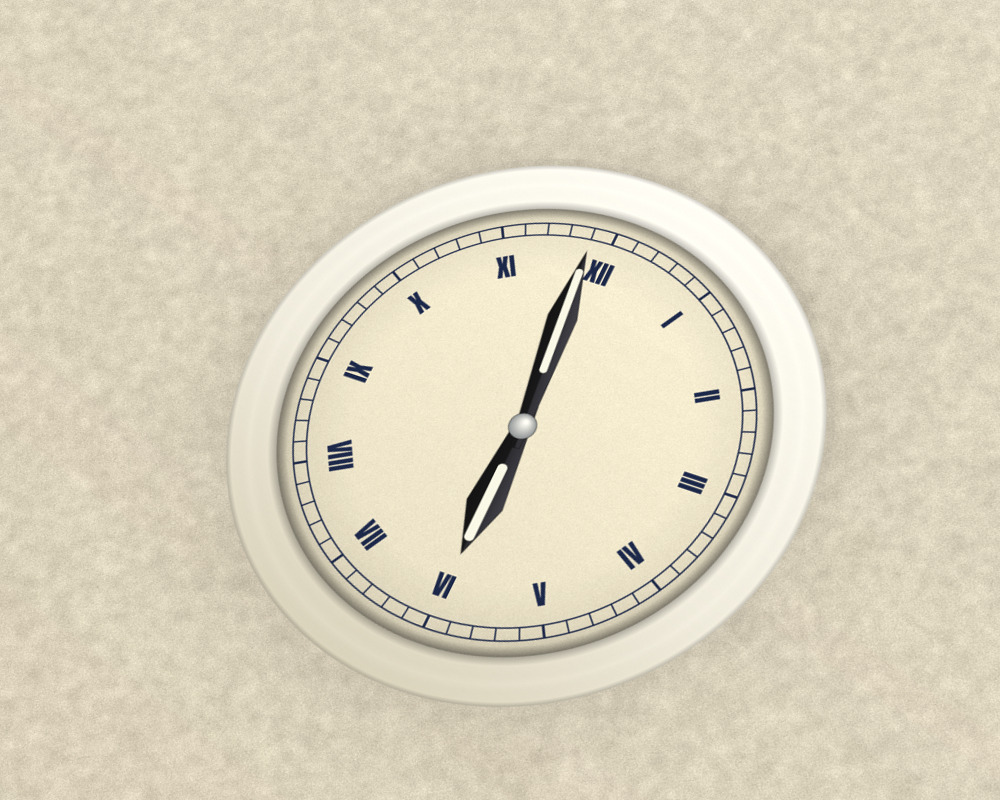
5:59
